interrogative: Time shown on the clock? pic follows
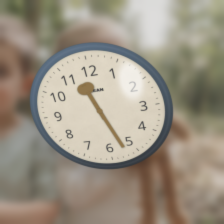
11:27
